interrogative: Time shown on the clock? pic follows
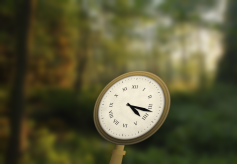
4:17
